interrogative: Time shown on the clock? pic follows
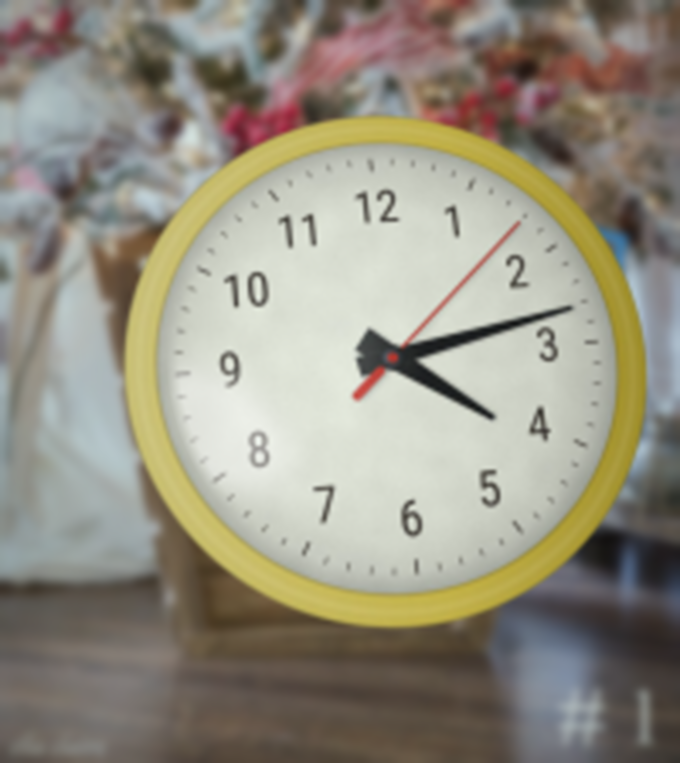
4:13:08
